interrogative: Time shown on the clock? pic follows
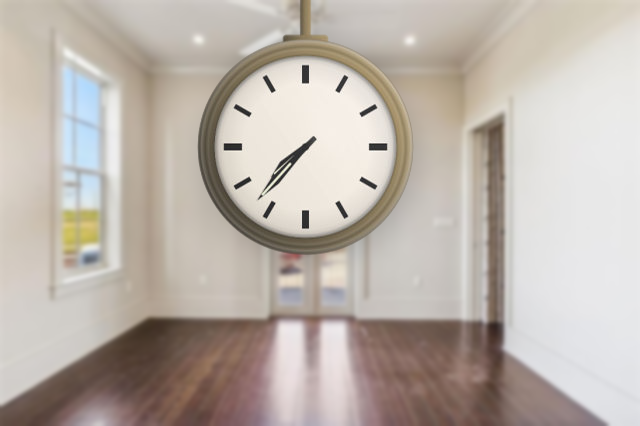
7:37
